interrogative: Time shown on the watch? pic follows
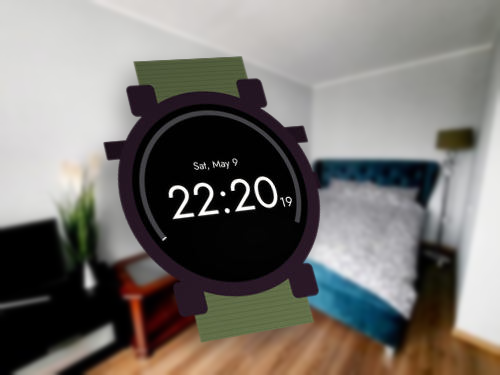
22:20:19
